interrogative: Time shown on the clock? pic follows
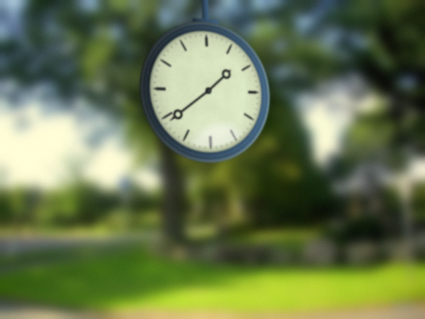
1:39
